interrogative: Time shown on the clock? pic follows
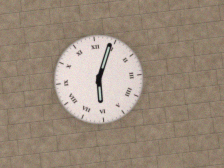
6:04
